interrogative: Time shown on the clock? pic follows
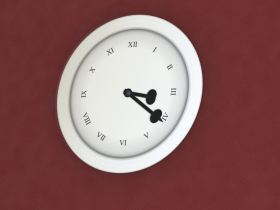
3:21
